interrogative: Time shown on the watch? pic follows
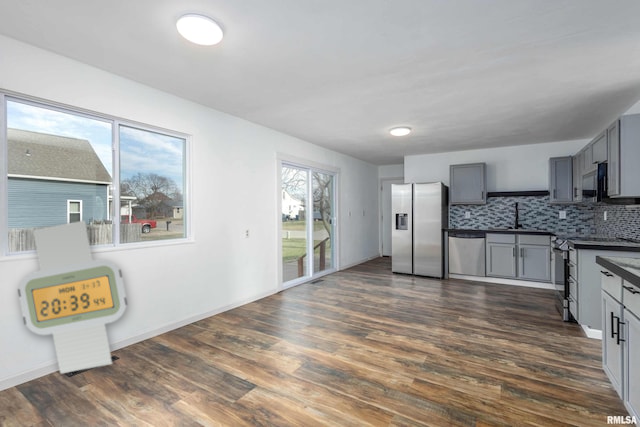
20:39
